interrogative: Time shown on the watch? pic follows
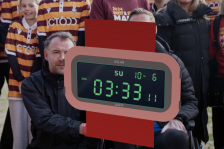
3:33:11
